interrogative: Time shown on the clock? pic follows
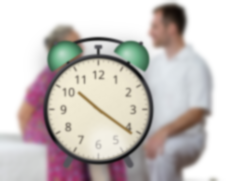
10:21
